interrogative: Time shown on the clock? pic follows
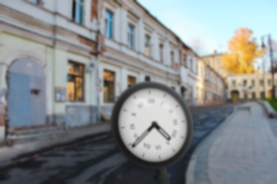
4:39
